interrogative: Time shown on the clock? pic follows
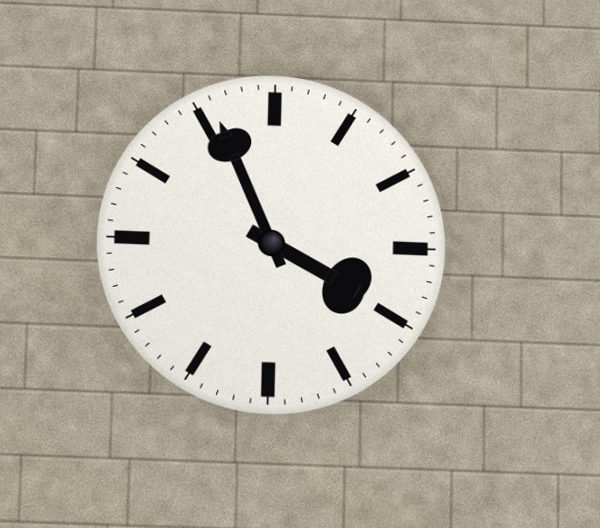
3:56
